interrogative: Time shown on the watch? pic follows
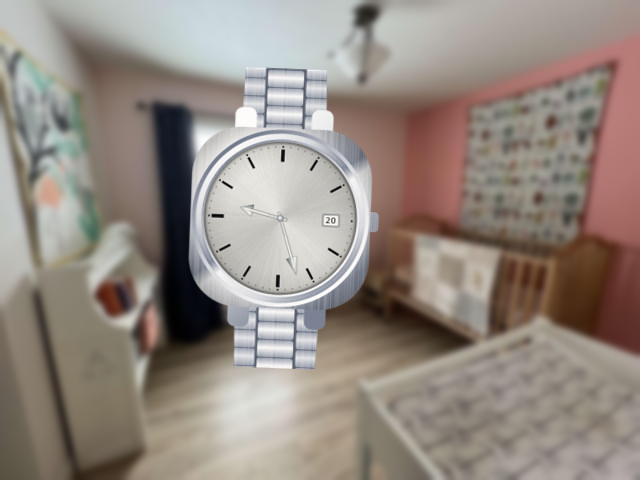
9:27
